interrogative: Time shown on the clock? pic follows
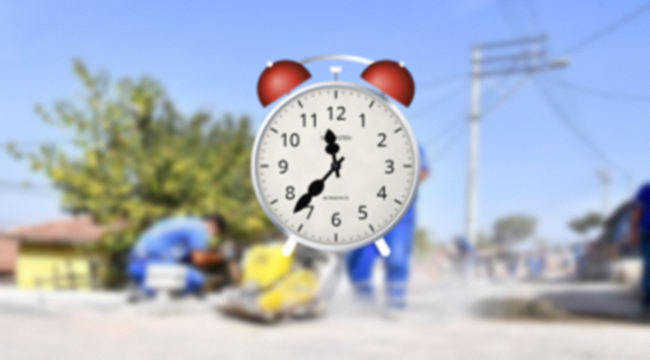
11:37
